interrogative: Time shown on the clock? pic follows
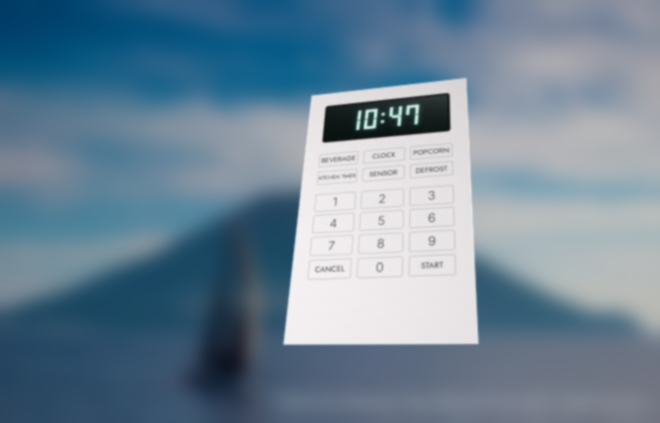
10:47
